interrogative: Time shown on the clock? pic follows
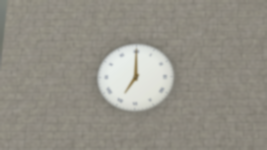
7:00
